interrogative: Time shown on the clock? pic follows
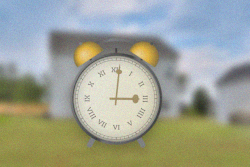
3:01
